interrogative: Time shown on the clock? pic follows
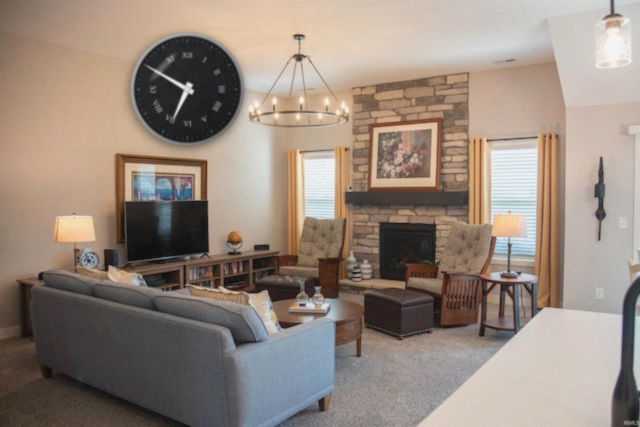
6:50
